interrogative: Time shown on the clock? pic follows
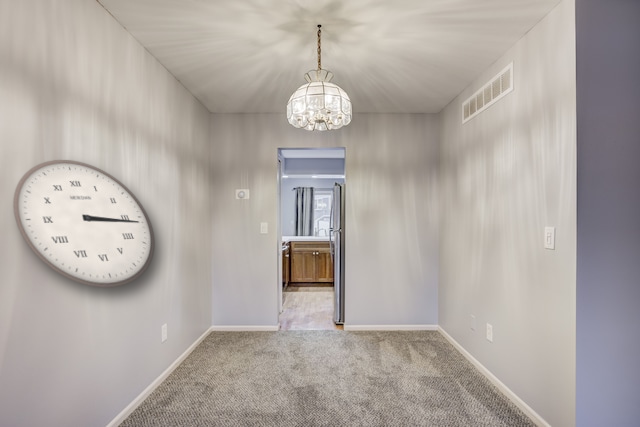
3:16
